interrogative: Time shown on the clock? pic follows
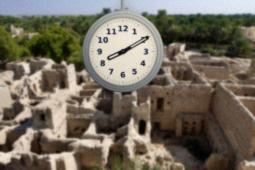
8:10
